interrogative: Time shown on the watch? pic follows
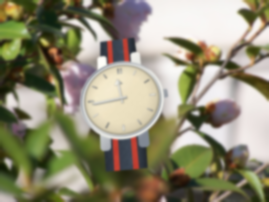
11:44
